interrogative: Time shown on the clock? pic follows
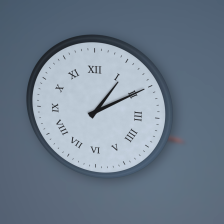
1:10
